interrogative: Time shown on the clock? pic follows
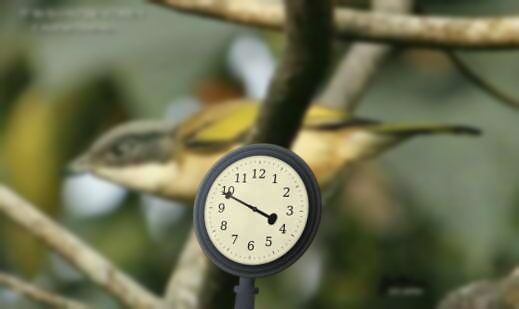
3:49
